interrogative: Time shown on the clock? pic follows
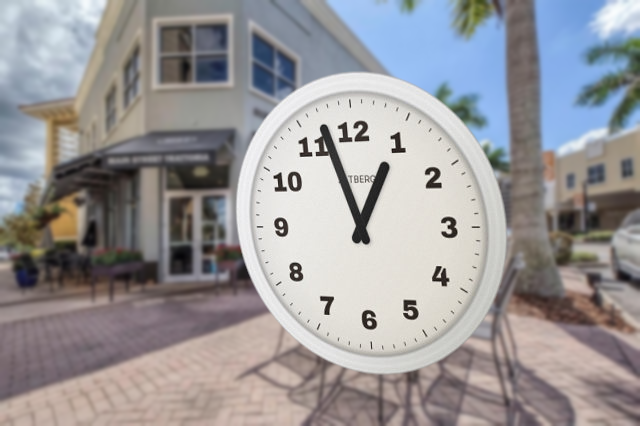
12:57
